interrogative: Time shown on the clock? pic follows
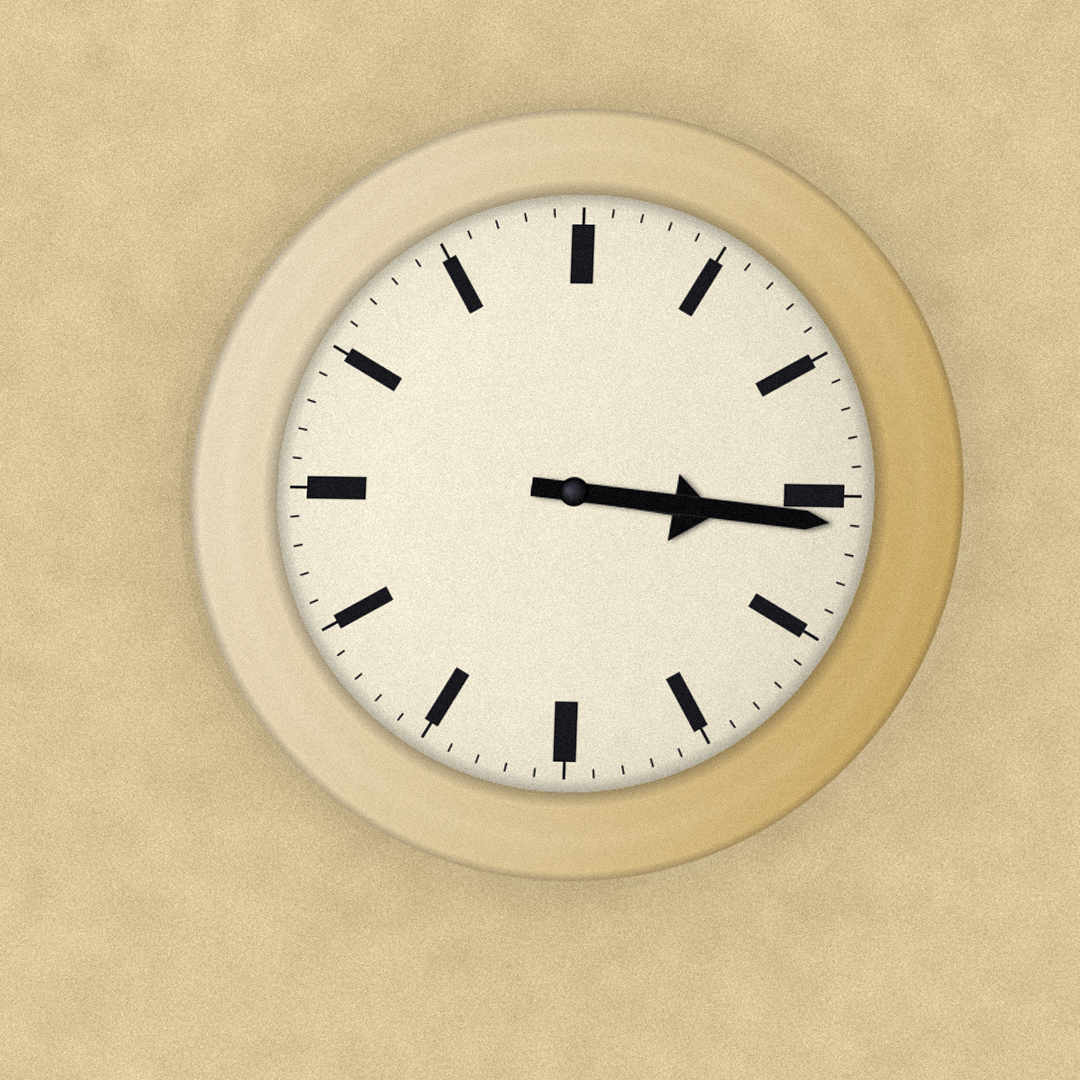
3:16
